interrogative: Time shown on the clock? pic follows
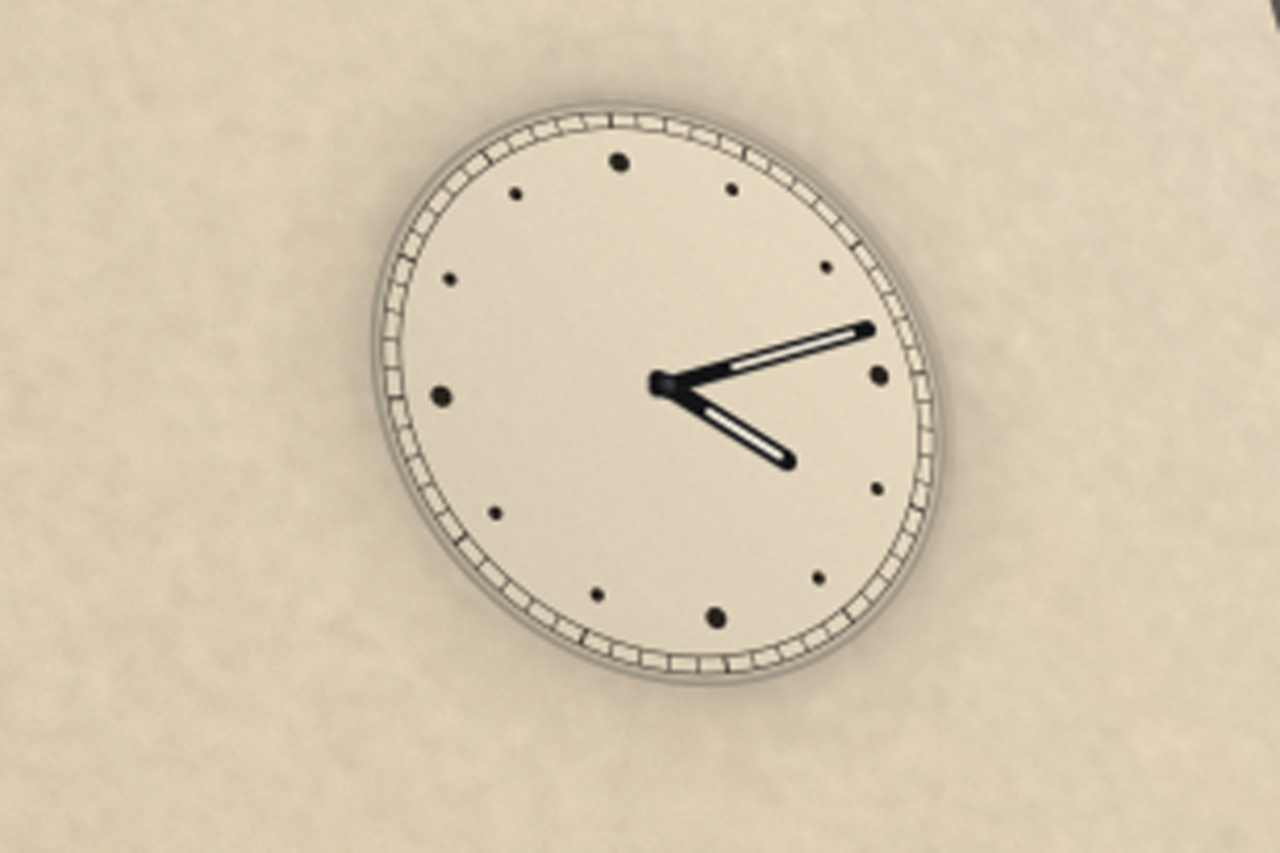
4:13
